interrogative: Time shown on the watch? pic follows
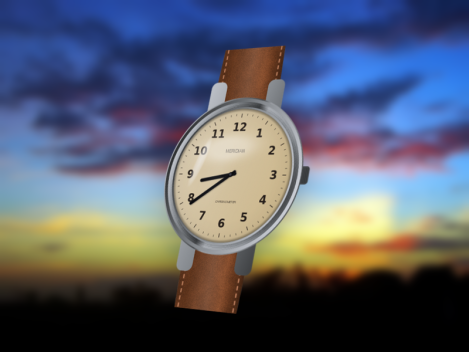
8:39
